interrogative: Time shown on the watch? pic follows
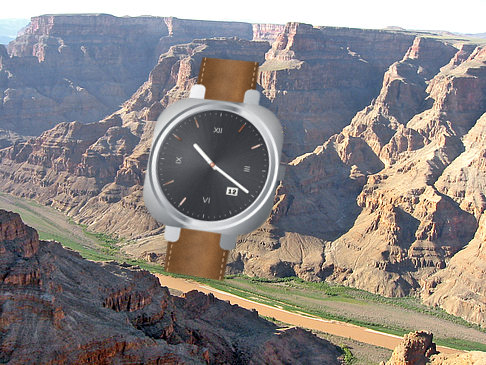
10:20
